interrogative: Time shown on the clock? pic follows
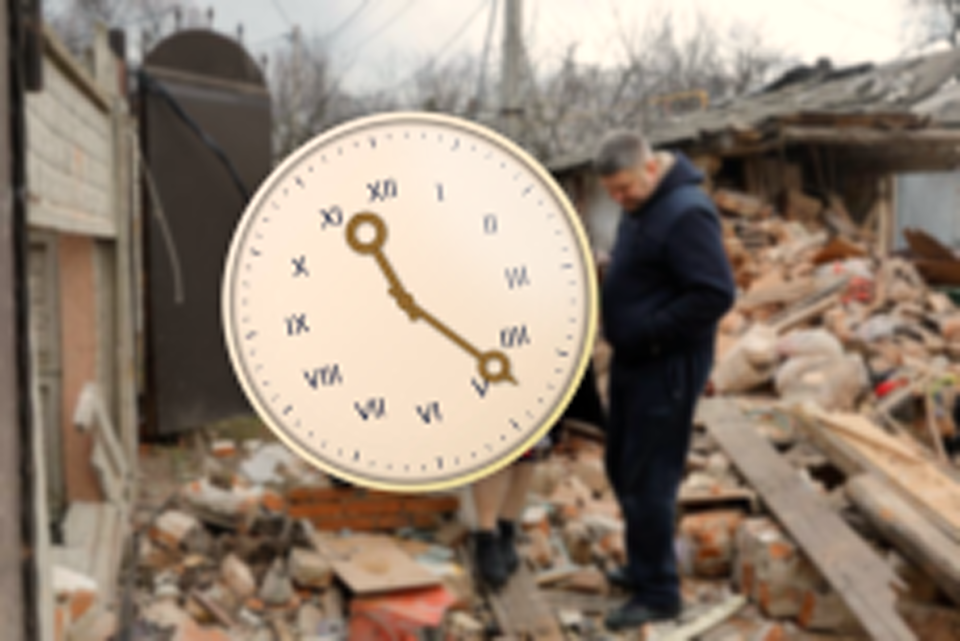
11:23
